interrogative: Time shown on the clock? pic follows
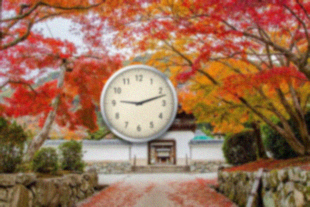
9:12
